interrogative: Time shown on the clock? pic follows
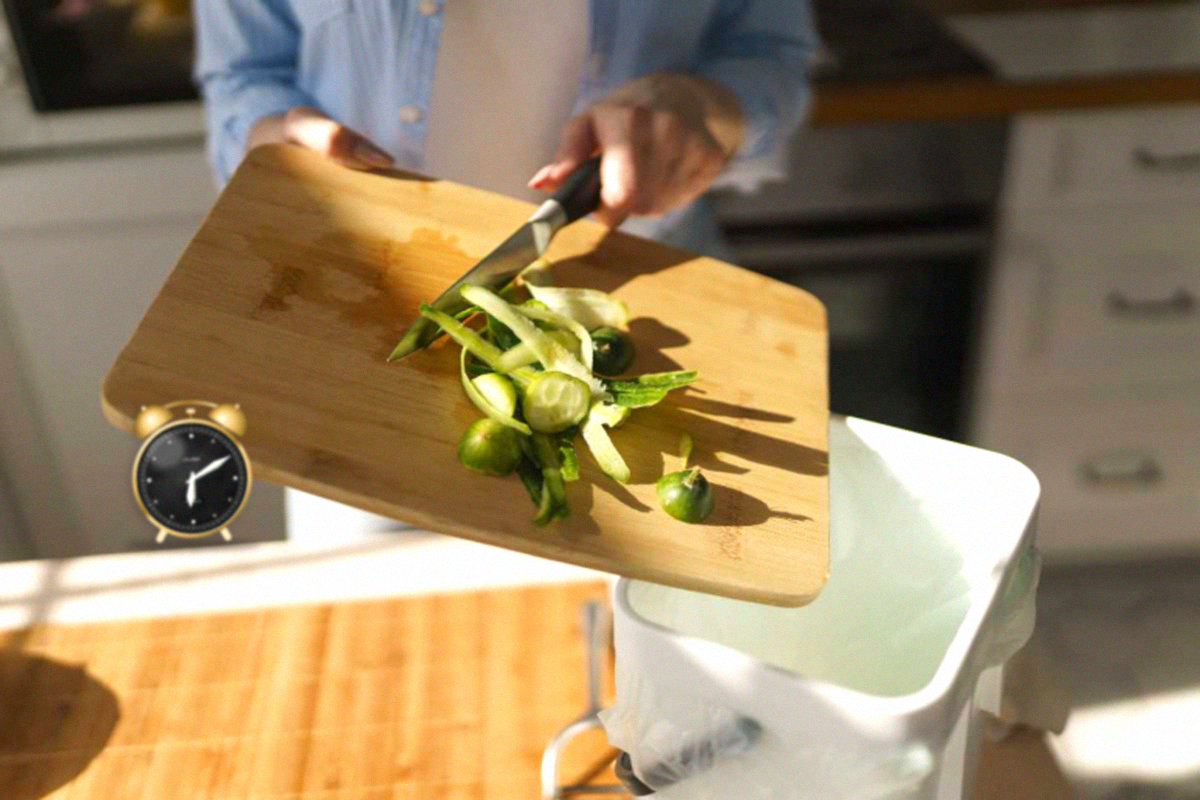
6:10
